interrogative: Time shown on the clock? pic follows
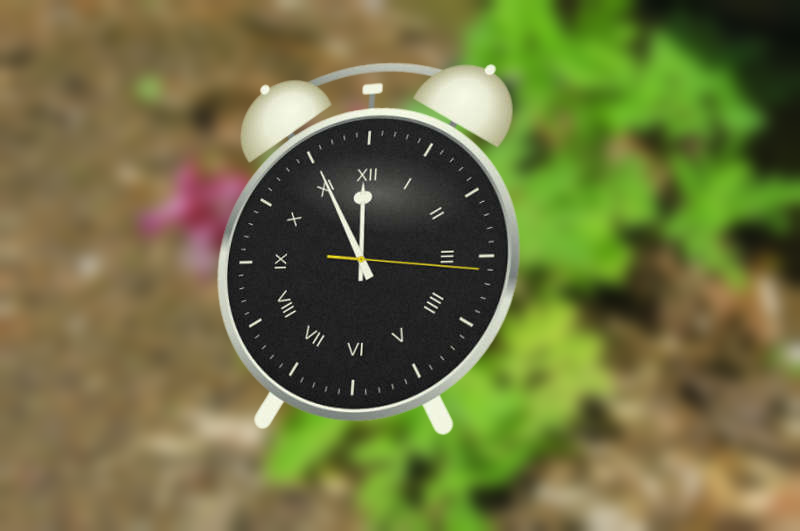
11:55:16
